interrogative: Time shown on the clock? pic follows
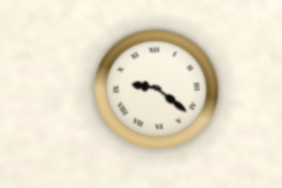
9:22
